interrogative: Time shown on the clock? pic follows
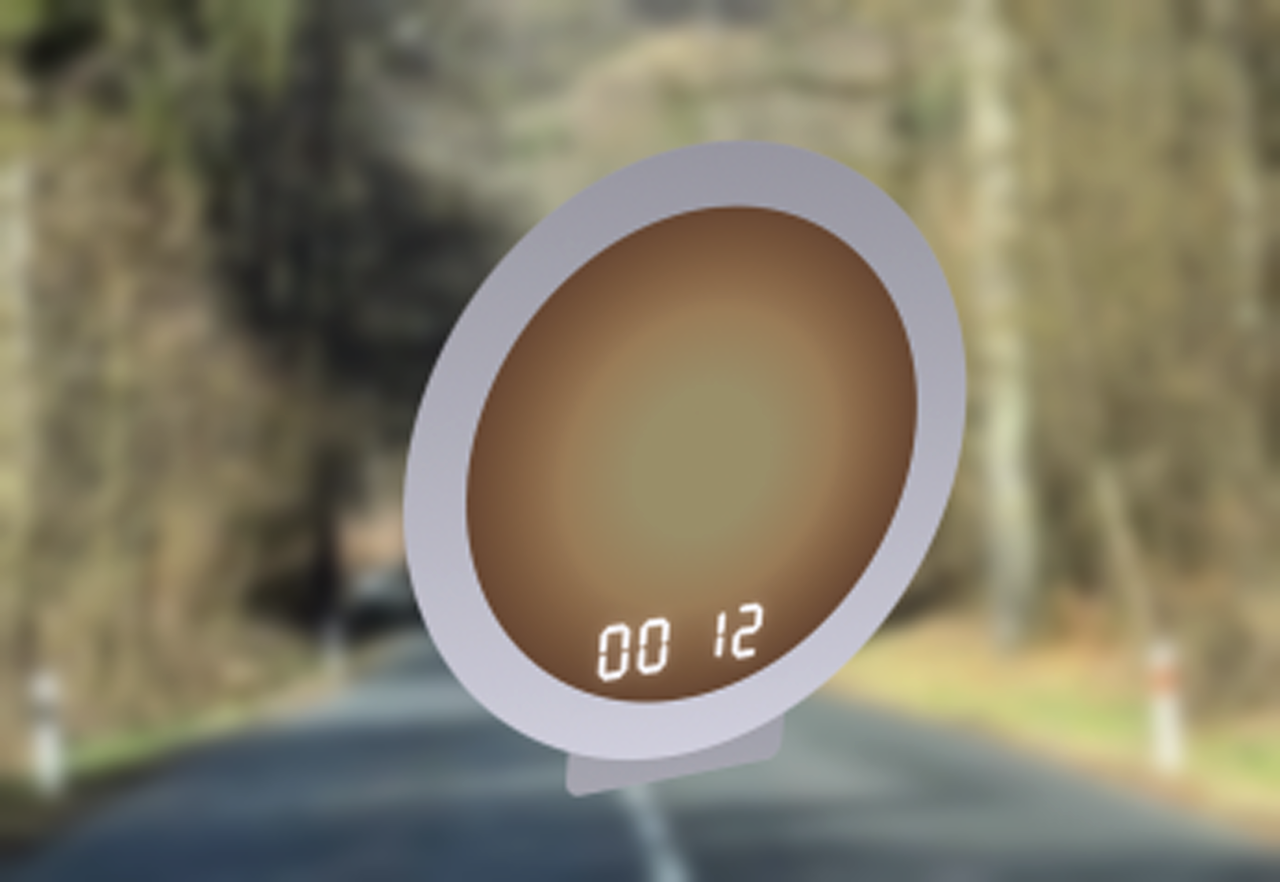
0:12
